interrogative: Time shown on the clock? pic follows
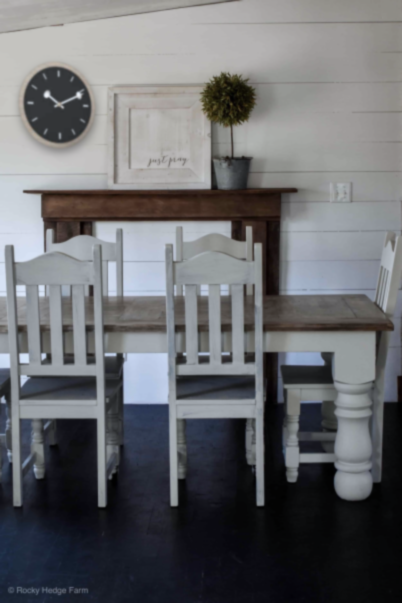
10:11
